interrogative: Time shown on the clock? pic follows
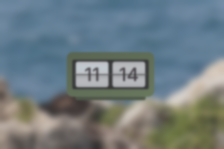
11:14
